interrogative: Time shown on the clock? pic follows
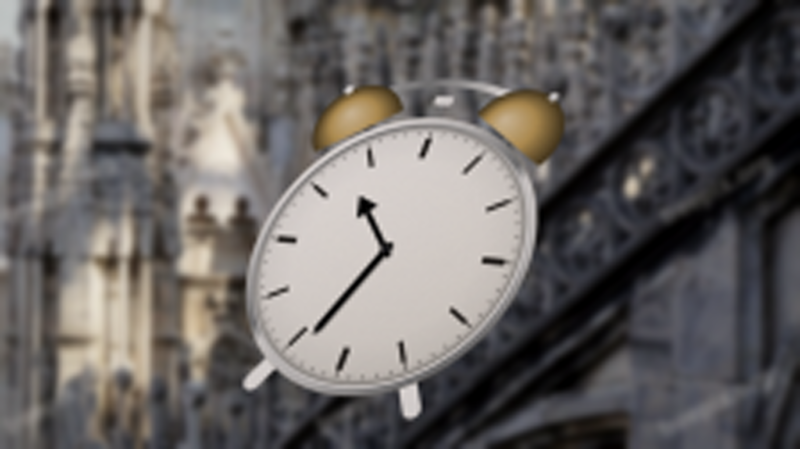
10:34
